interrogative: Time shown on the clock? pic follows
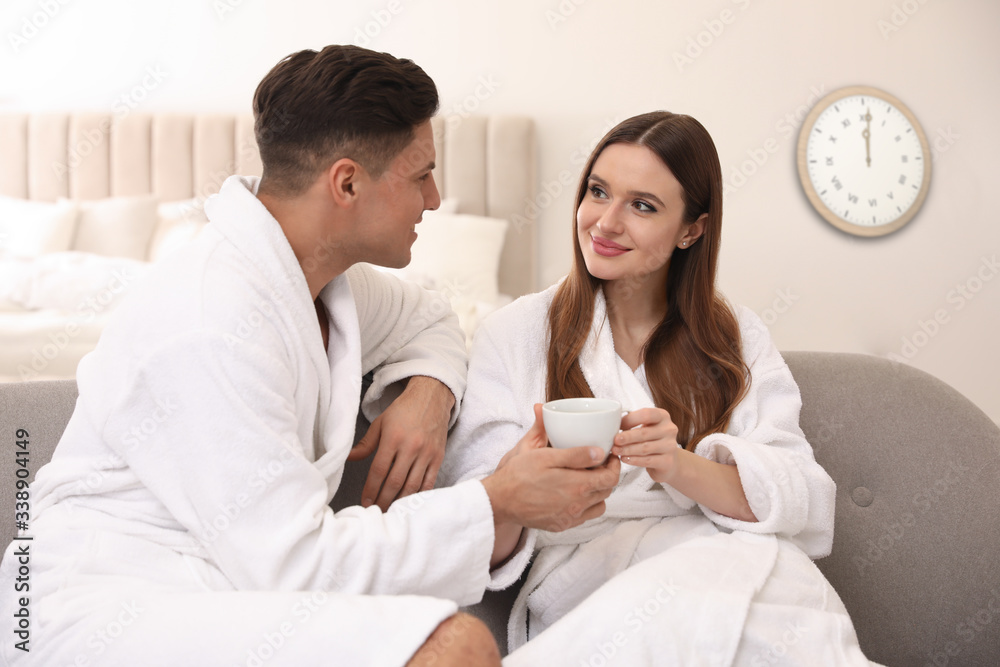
12:01
